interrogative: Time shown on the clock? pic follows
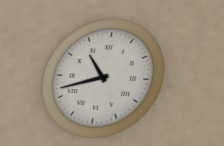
10:42
